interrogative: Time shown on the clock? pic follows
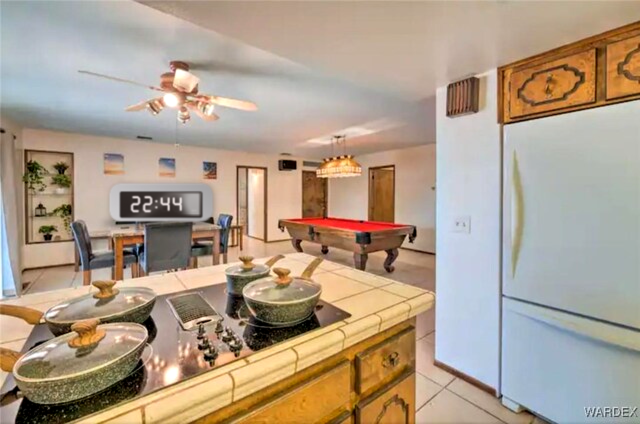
22:44
